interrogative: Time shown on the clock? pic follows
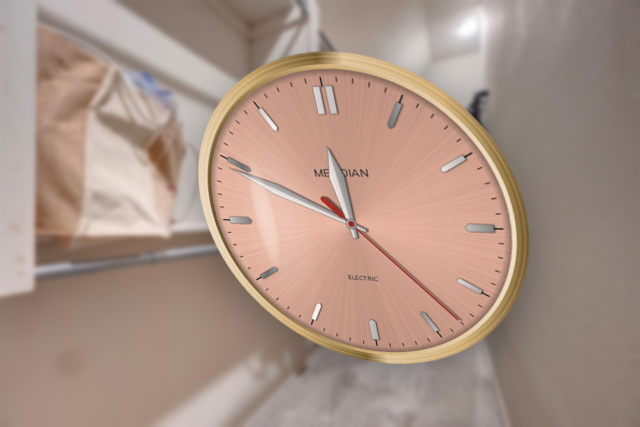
11:49:23
